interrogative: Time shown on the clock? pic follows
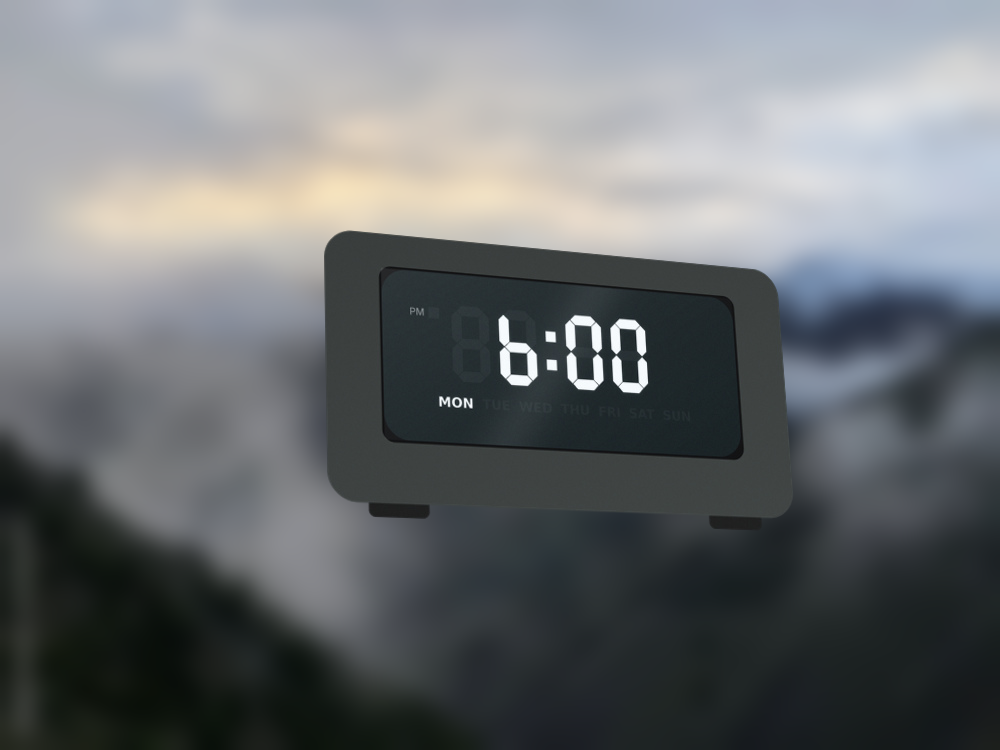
6:00
